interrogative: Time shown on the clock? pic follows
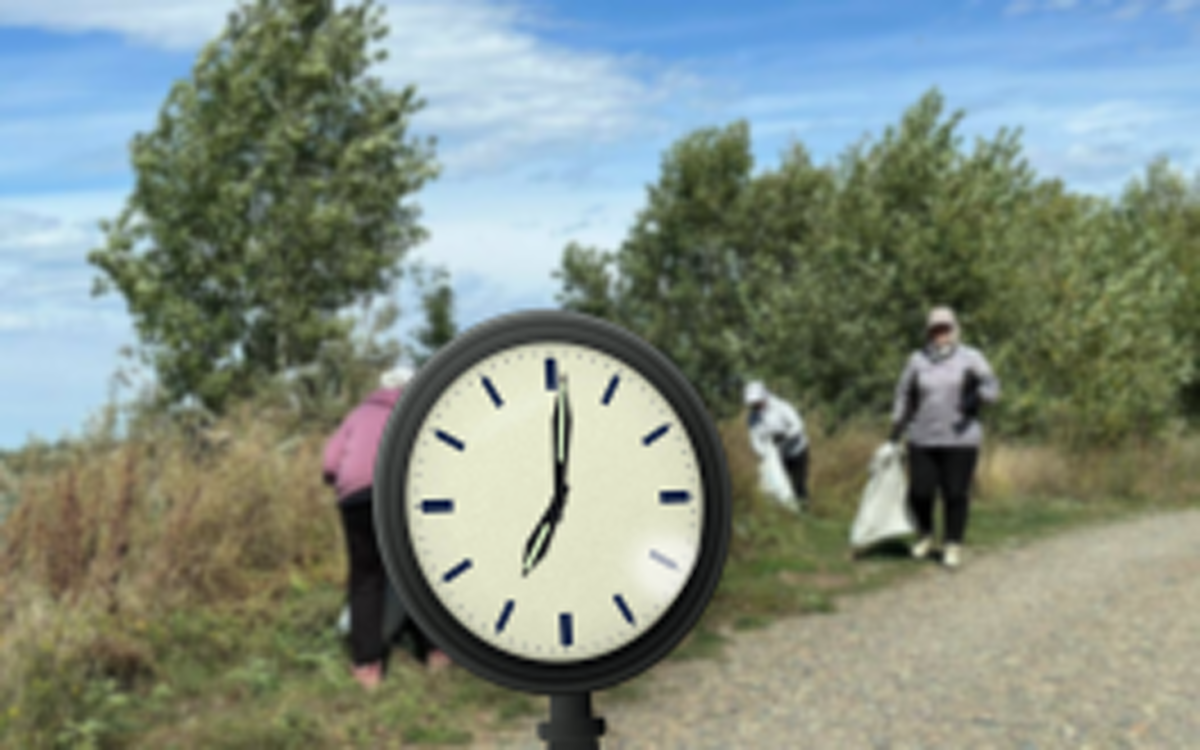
7:01
